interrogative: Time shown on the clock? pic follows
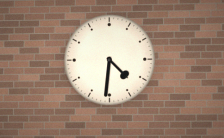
4:31
